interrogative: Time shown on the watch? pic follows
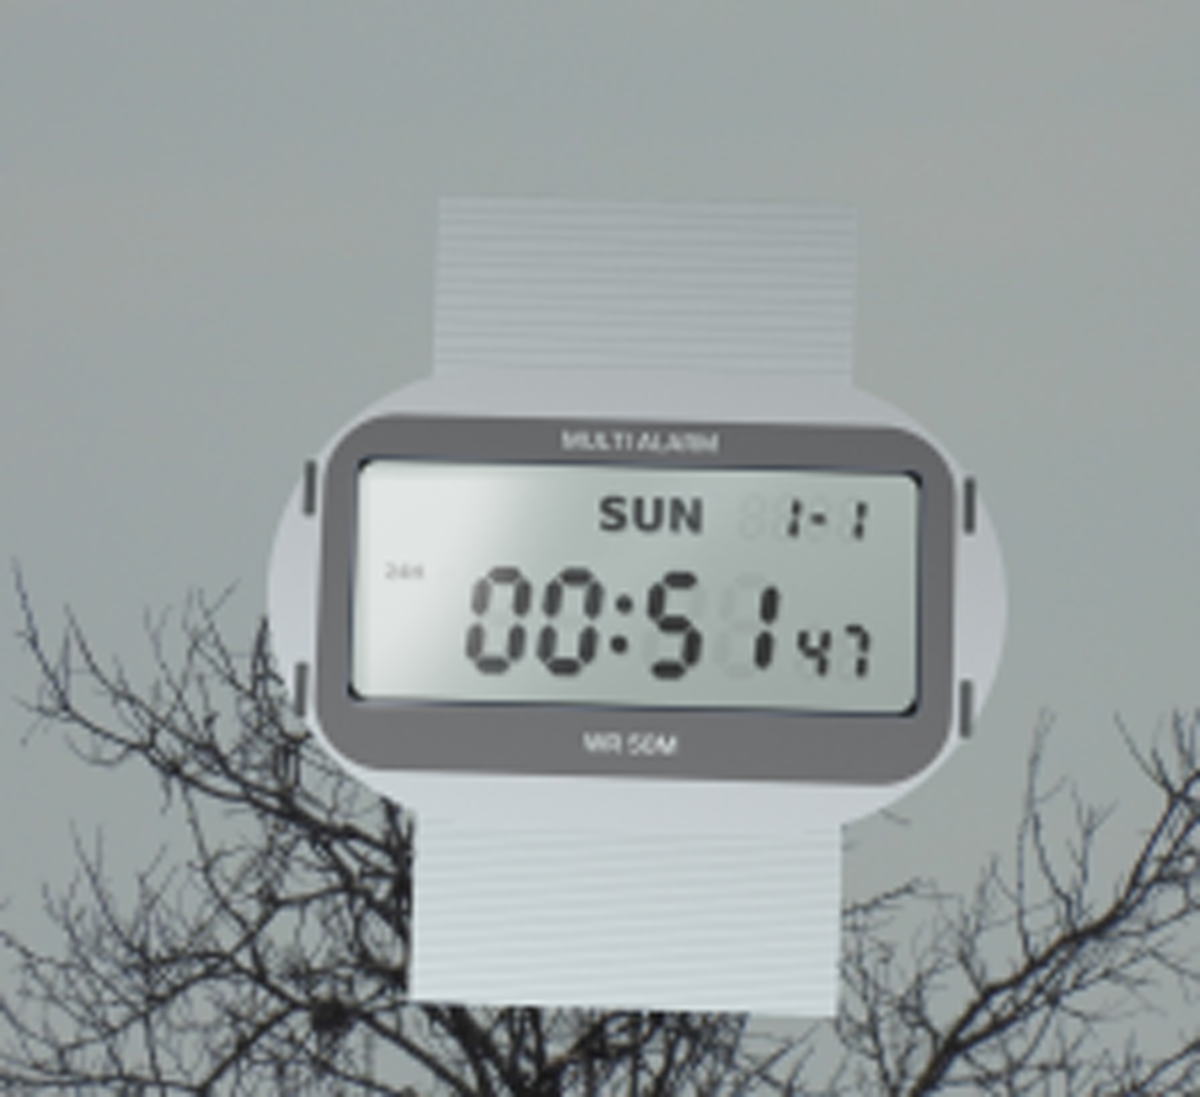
0:51:47
